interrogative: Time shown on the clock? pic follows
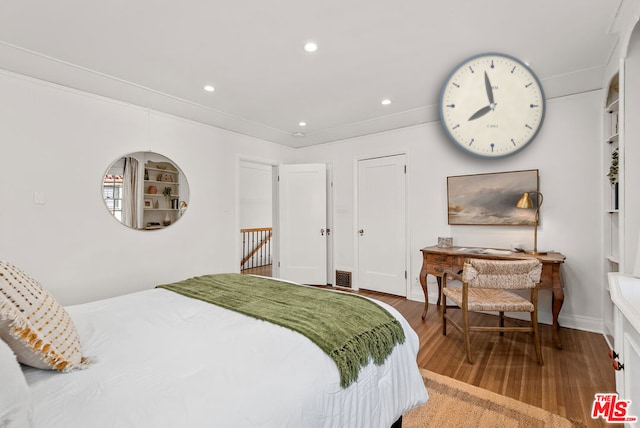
7:58
